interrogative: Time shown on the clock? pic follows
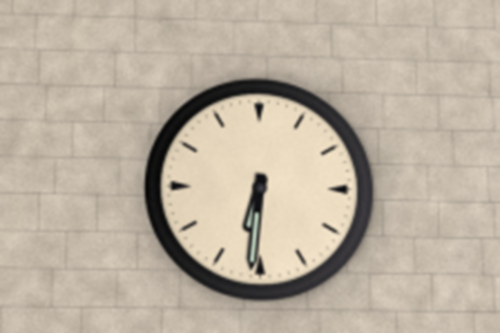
6:31
